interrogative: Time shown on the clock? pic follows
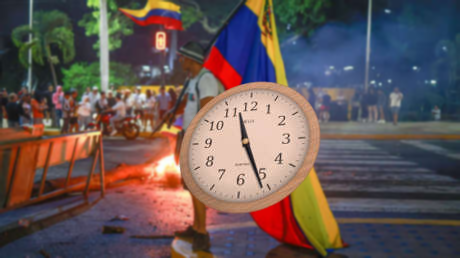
11:26
